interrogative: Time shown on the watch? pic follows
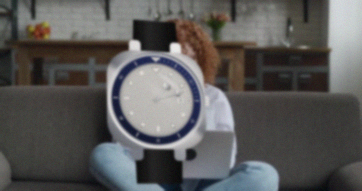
1:12
